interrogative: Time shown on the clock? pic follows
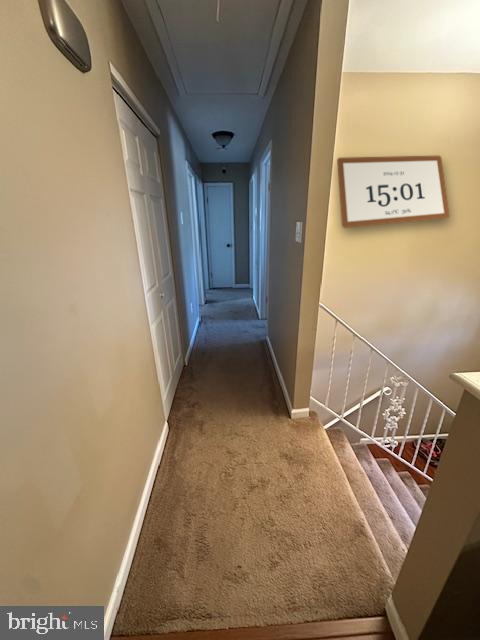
15:01
